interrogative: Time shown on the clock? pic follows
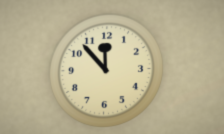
11:53
